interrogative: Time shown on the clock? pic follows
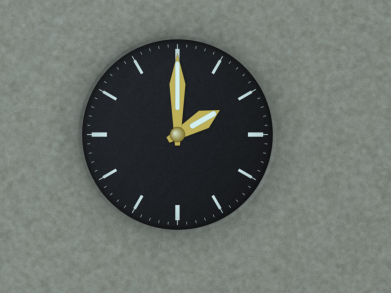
2:00
